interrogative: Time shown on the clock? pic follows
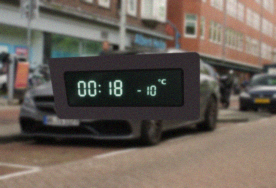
0:18
